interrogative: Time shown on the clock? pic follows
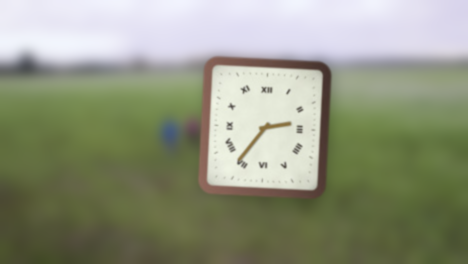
2:36
